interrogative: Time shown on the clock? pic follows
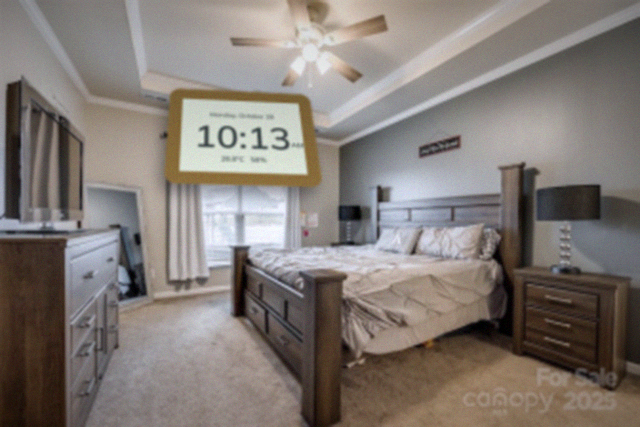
10:13
